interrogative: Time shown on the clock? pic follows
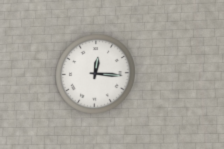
12:16
